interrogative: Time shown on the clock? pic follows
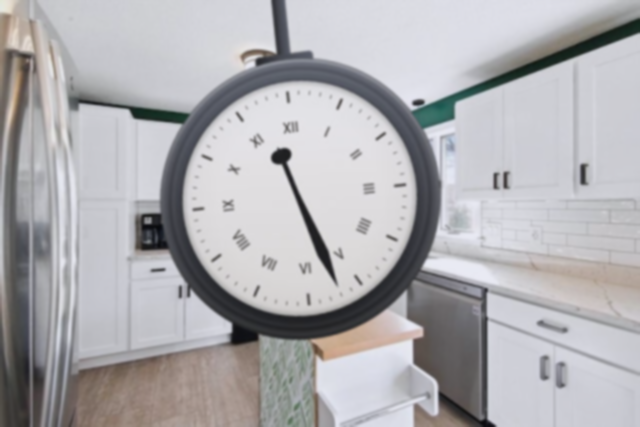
11:27
